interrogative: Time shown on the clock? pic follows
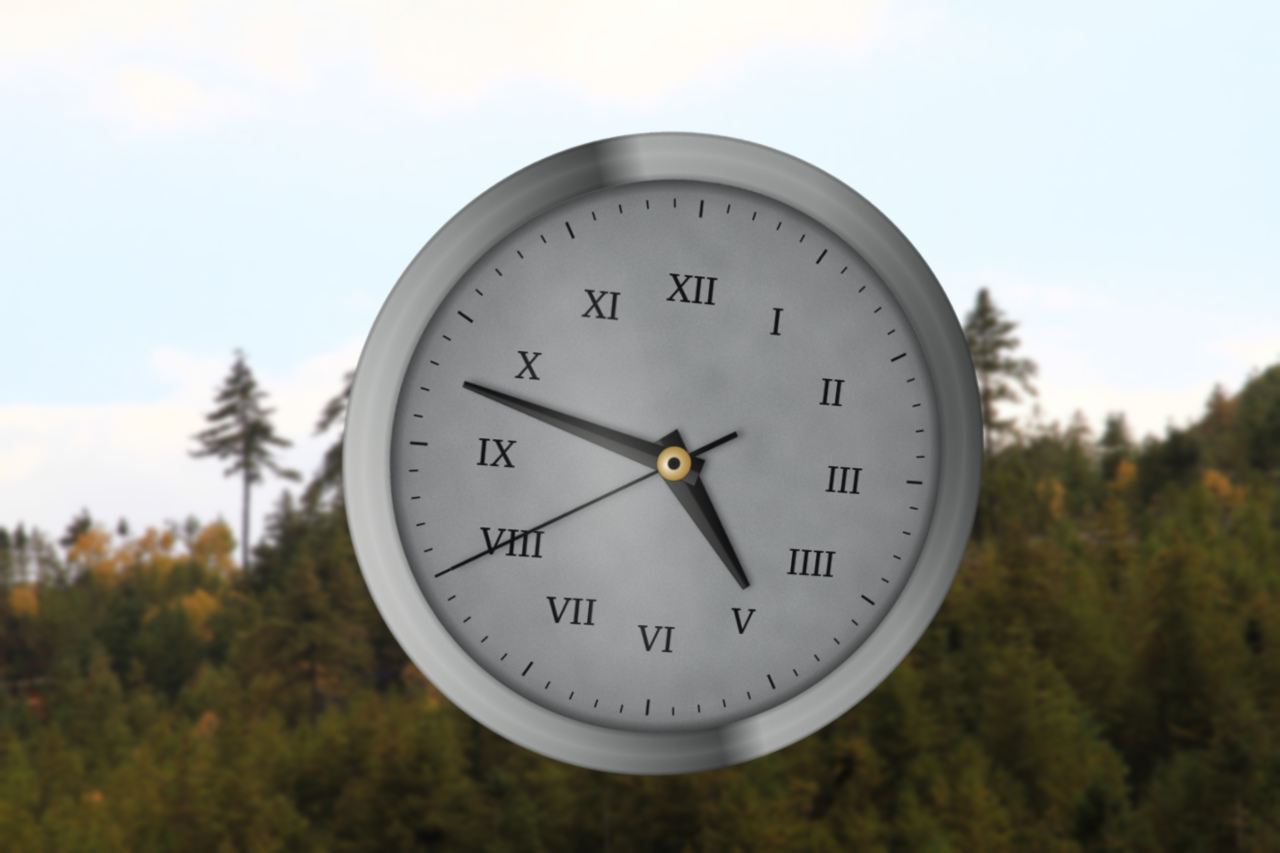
4:47:40
